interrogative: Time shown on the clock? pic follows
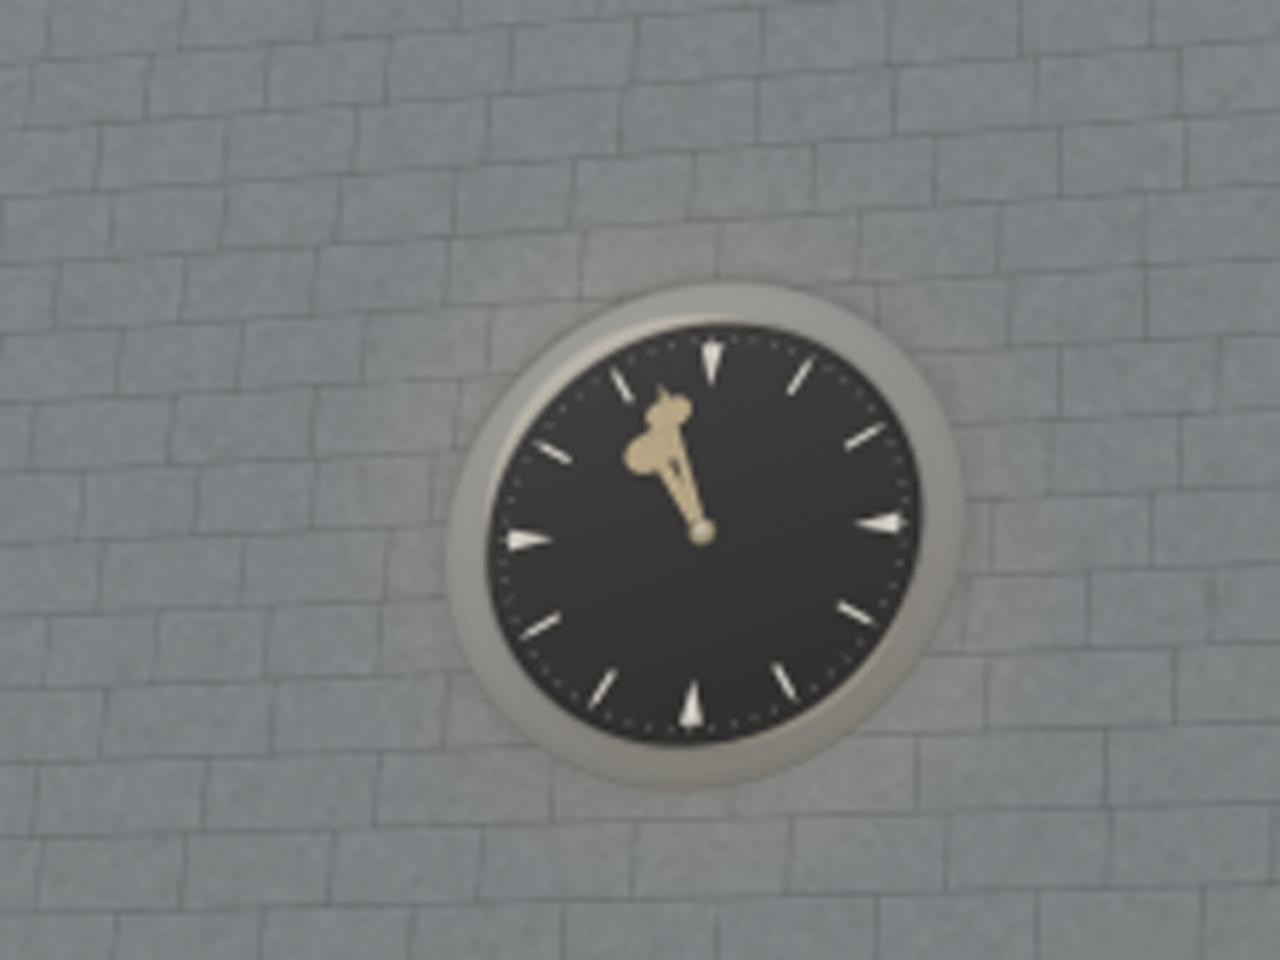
10:57
